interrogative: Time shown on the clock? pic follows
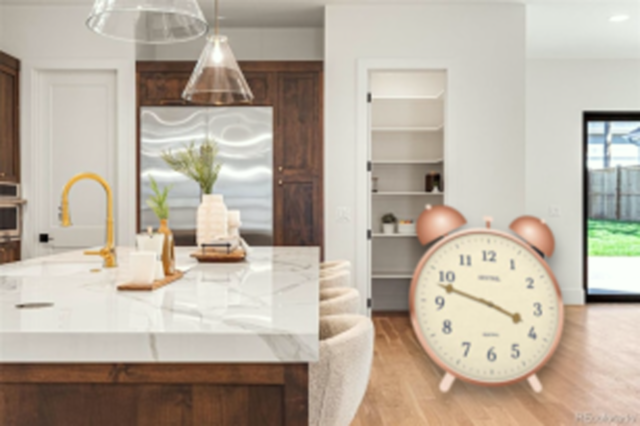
3:48
